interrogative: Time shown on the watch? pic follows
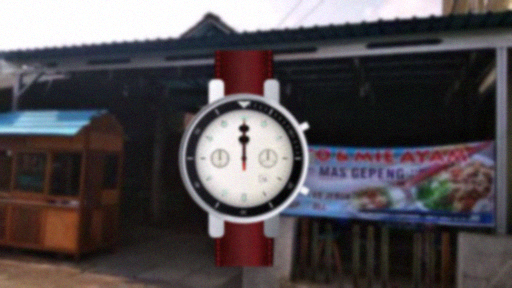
12:00
